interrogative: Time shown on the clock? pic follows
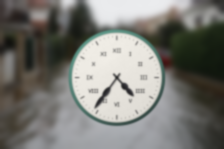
4:36
